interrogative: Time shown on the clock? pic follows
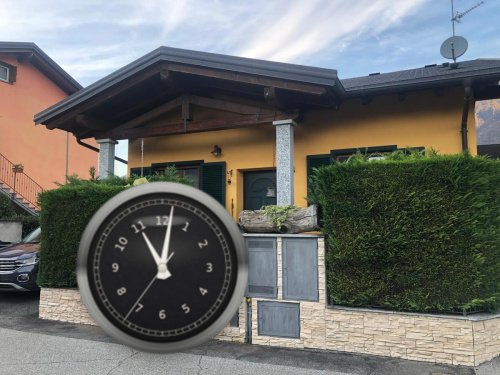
11:01:36
